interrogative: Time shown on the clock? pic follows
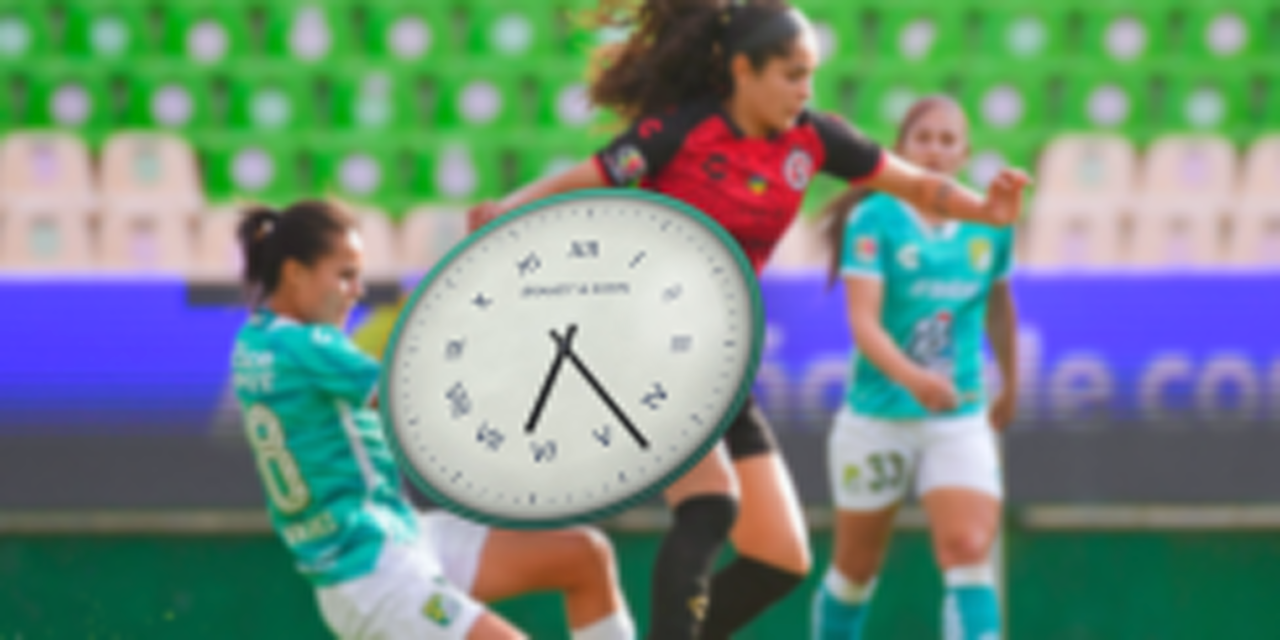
6:23
